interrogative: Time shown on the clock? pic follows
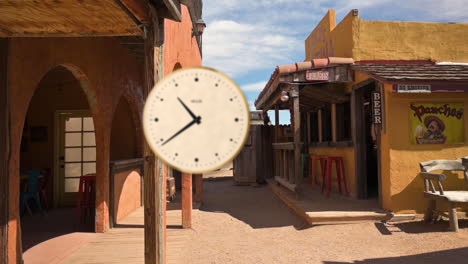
10:39
